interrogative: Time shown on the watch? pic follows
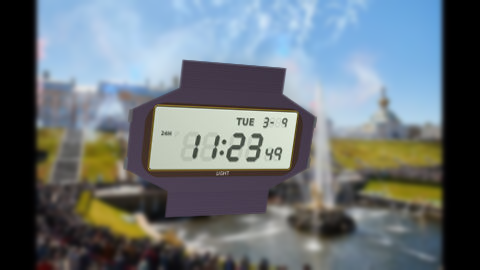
11:23:49
